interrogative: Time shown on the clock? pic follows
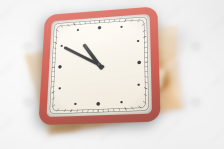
10:50
